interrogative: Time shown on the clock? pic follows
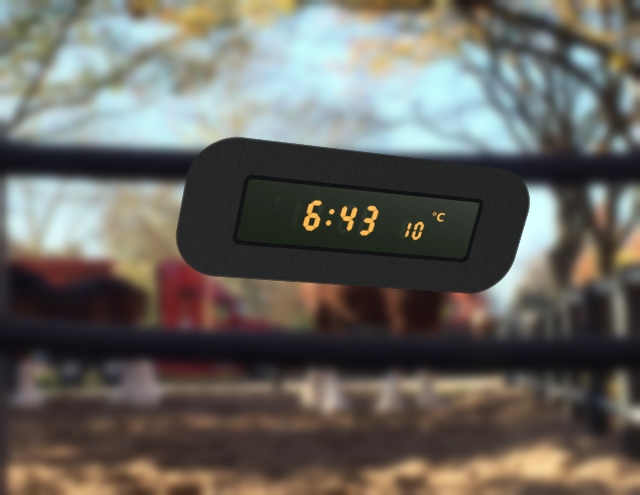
6:43
